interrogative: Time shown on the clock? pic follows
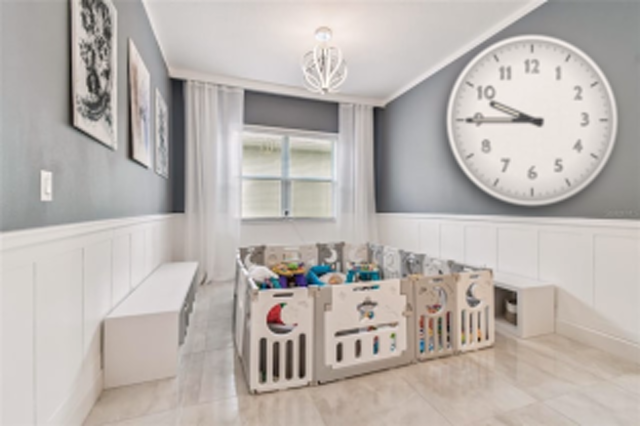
9:45
